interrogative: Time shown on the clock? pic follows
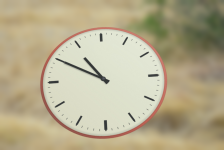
10:50
